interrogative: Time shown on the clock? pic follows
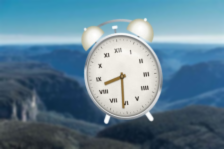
8:31
